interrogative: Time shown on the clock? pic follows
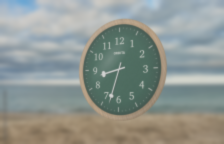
8:33
